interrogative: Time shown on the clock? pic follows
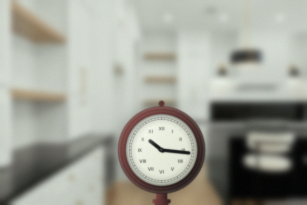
10:16
